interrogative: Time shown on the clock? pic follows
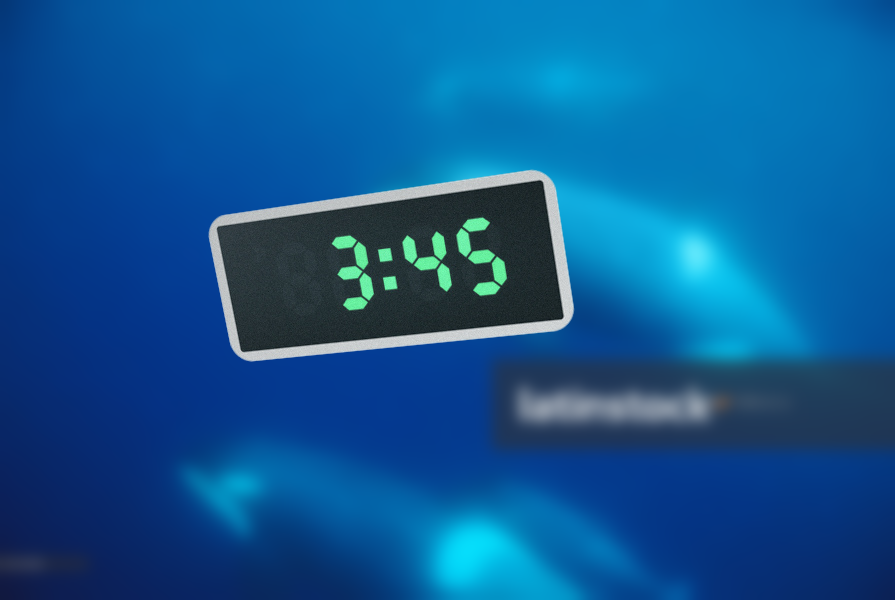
3:45
